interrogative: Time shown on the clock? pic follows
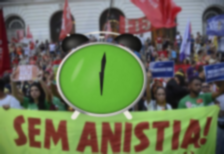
6:01
